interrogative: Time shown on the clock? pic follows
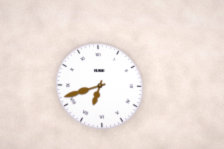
6:42
